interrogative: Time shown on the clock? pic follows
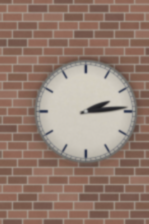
2:14
